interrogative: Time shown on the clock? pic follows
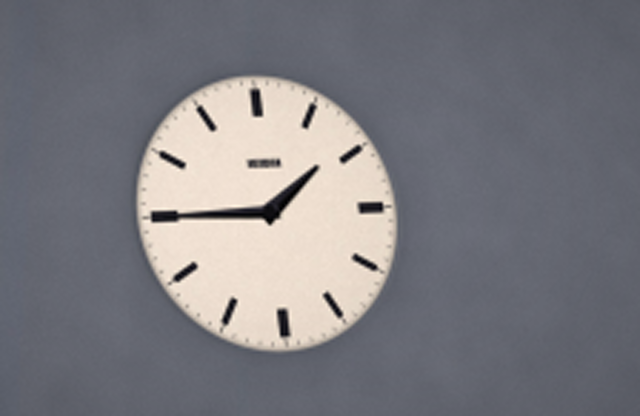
1:45
